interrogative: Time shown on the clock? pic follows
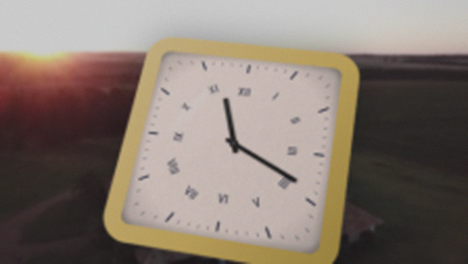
11:19
